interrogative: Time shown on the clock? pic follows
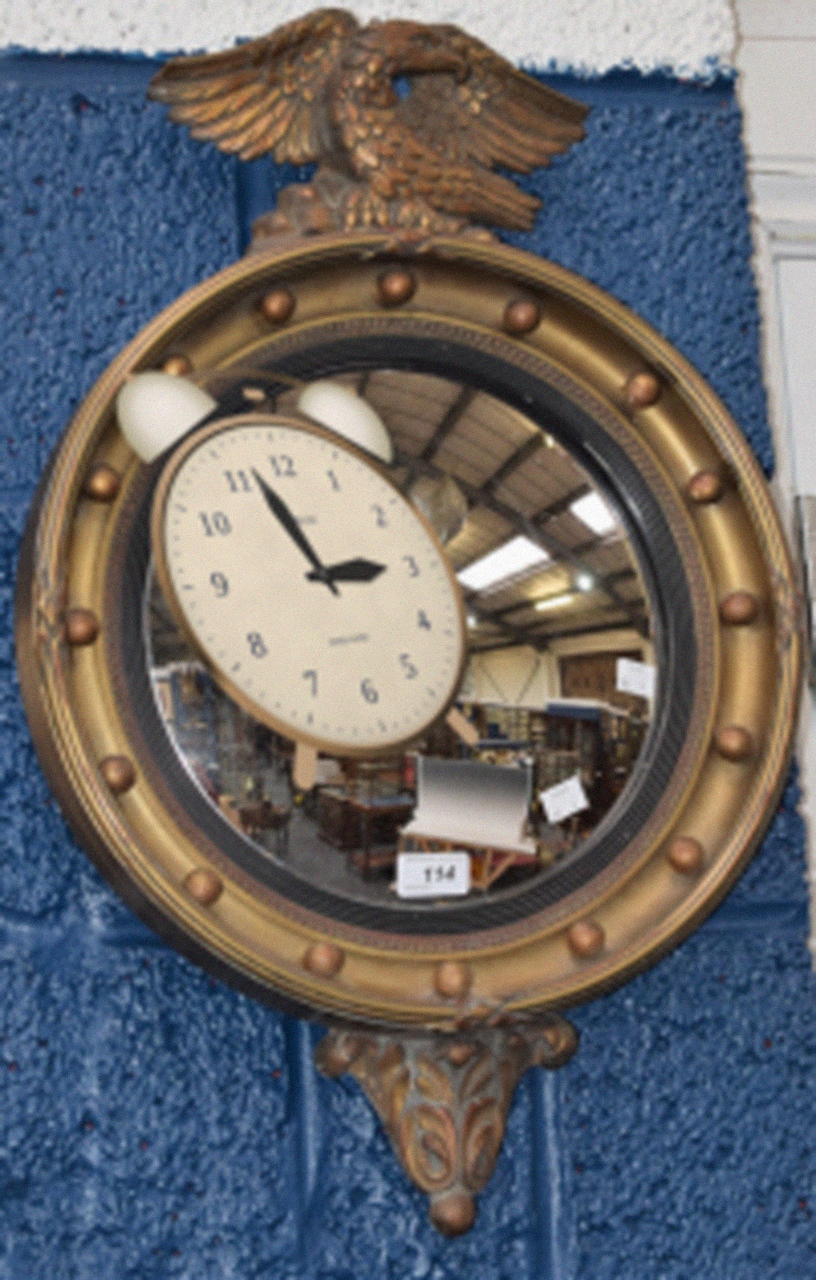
2:57
